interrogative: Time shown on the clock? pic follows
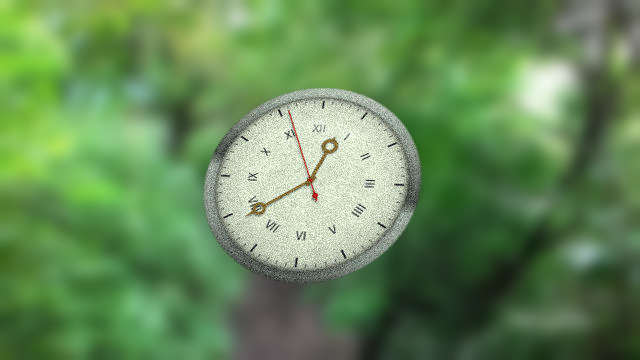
12:38:56
